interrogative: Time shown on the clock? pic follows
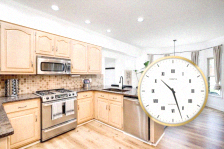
10:27
